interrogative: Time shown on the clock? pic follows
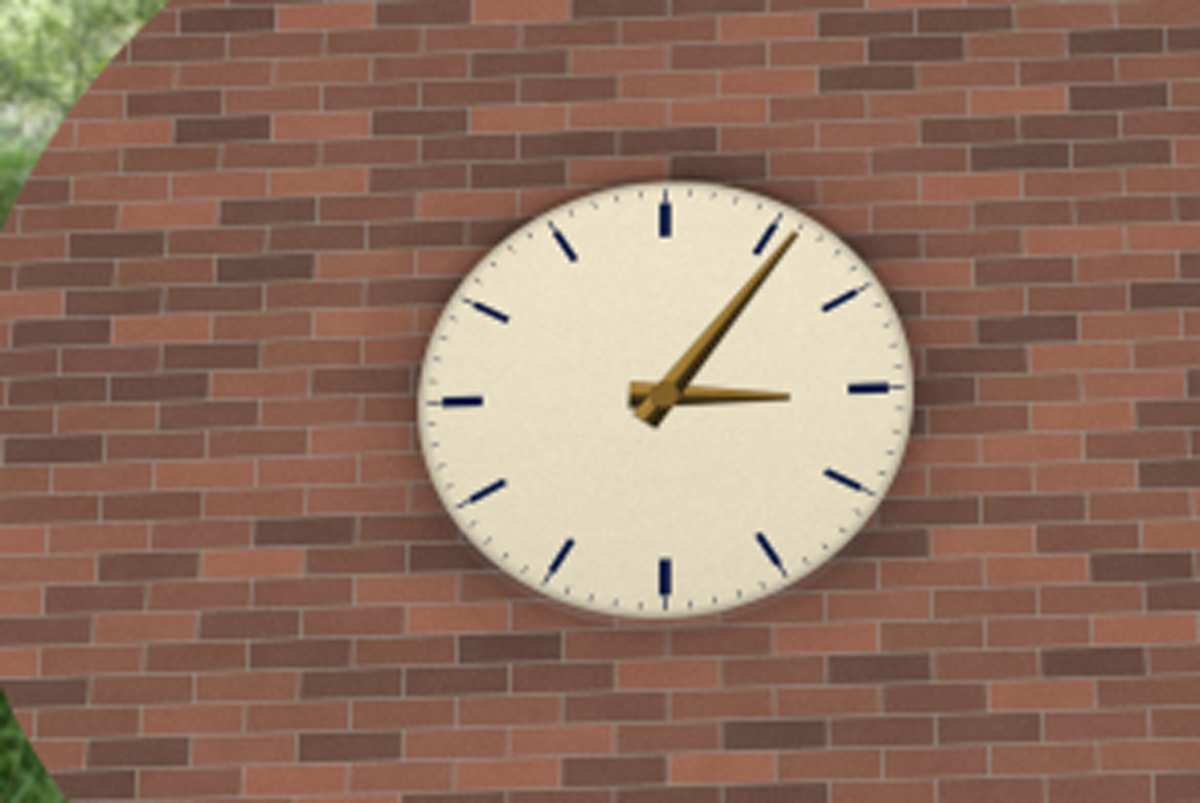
3:06
